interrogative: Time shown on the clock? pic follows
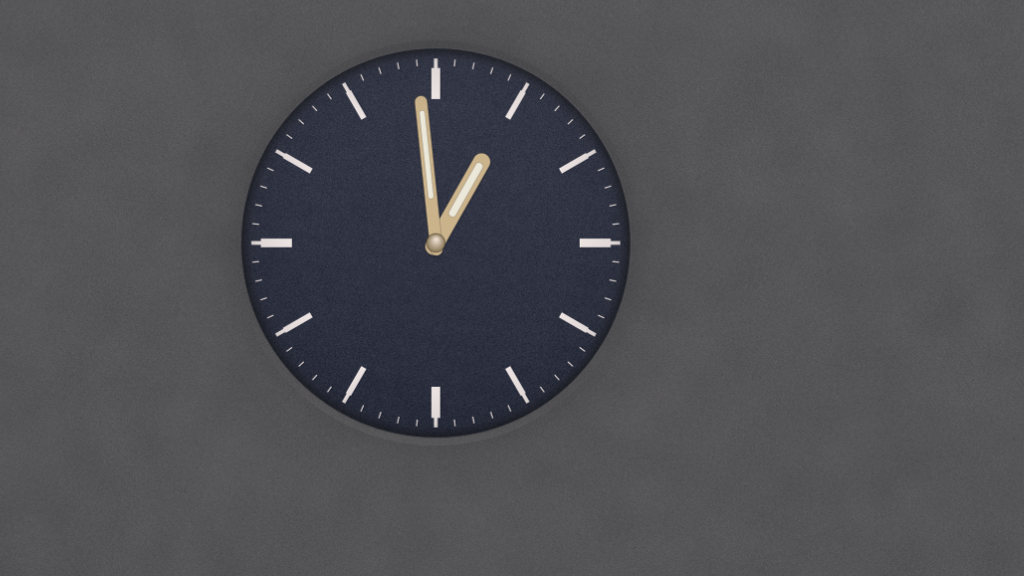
12:59
